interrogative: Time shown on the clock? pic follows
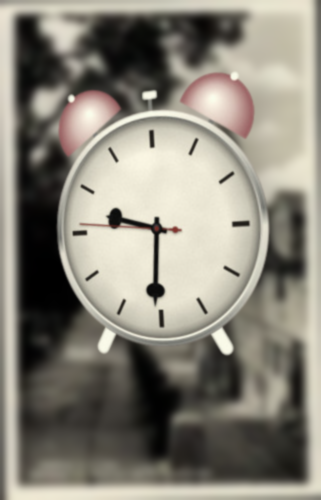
9:30:46
